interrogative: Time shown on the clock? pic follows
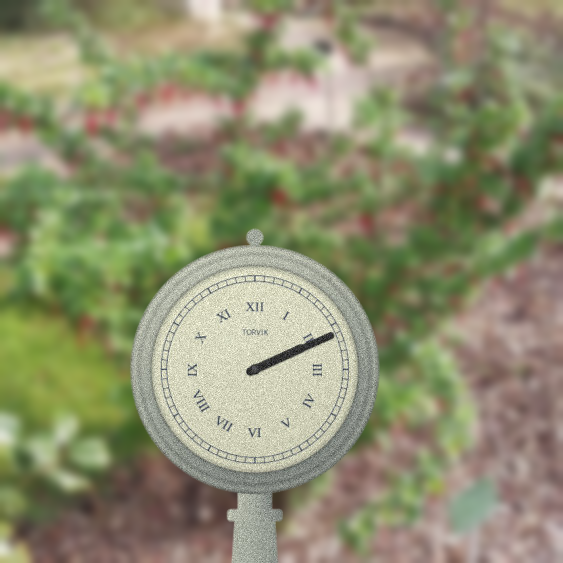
2:11
